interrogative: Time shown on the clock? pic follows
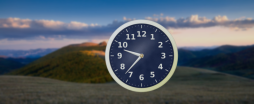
9:37
